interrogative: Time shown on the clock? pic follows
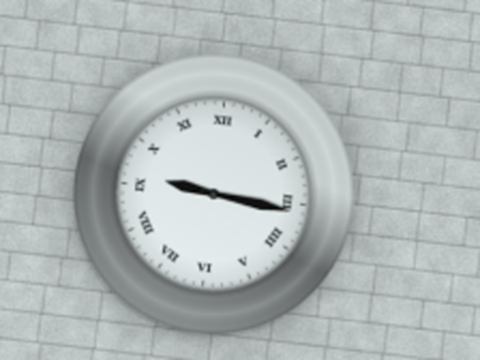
9:16
